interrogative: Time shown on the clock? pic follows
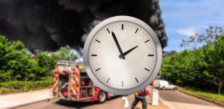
1:56
